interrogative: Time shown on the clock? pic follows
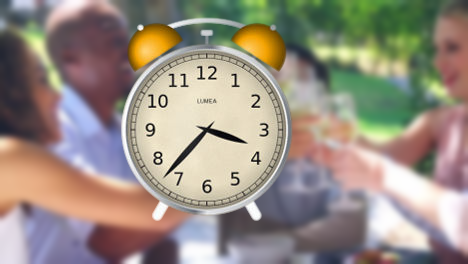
3:37
